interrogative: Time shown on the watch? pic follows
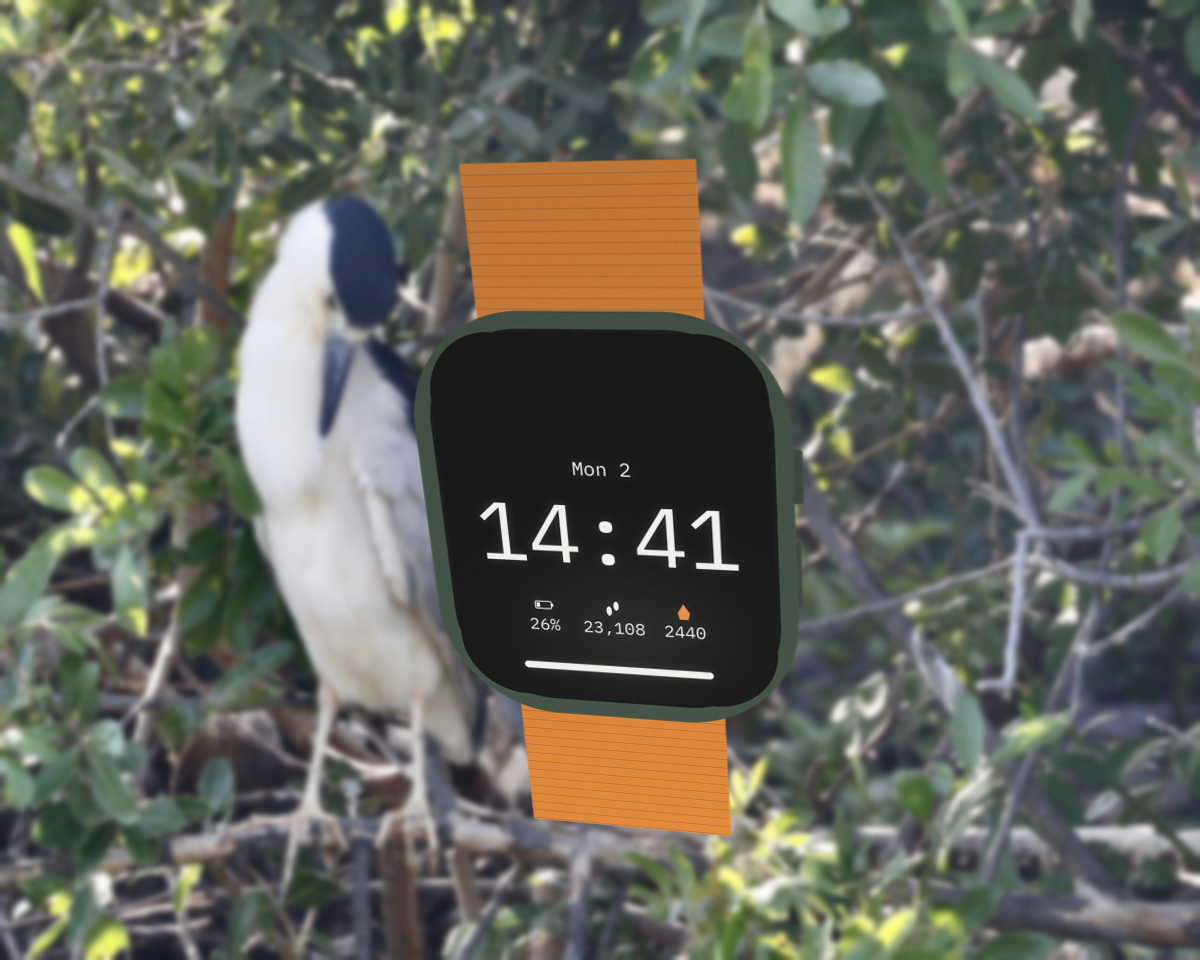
14:41
